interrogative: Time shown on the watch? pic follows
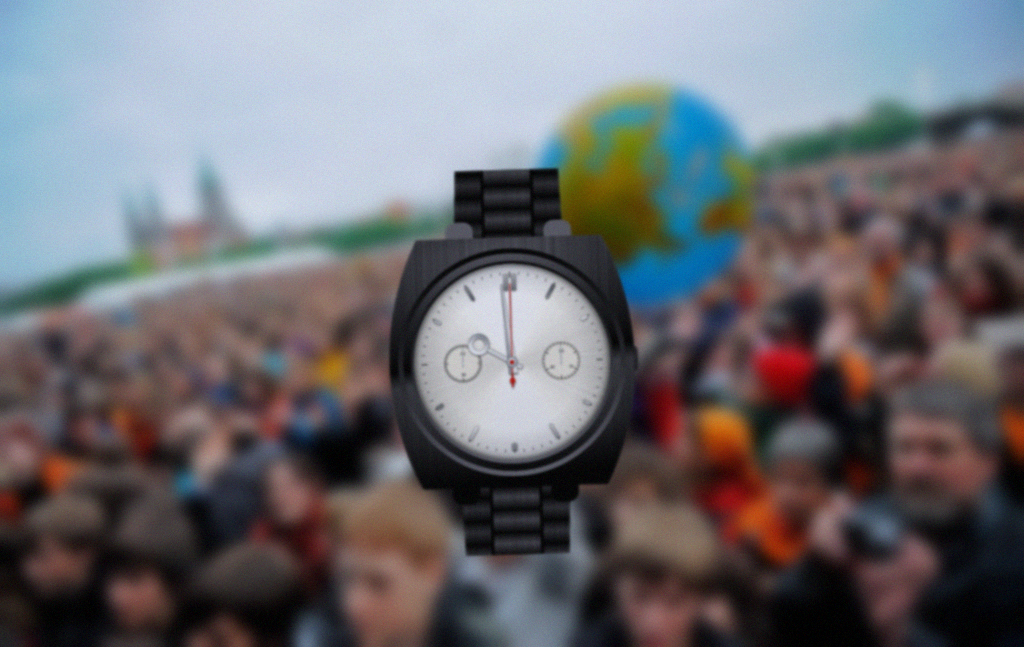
9:59
